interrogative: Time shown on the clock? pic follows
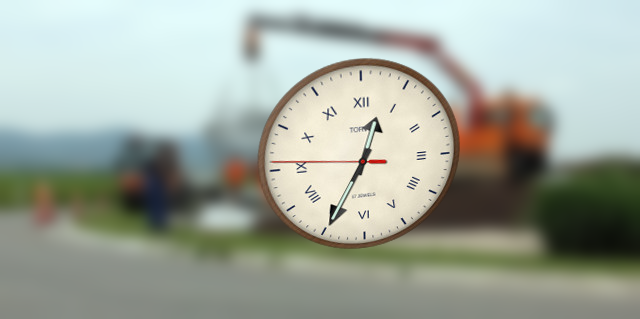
12:34:46
